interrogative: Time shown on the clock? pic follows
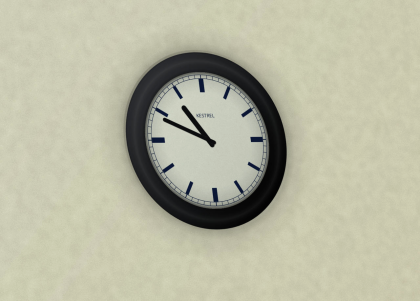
10:49
